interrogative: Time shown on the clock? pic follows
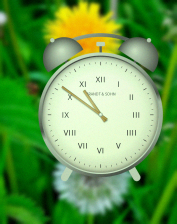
10:51
